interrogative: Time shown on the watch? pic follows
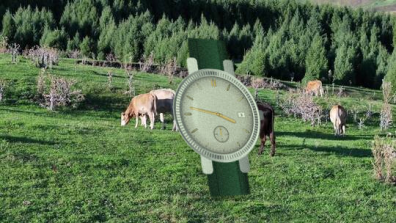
3:47
